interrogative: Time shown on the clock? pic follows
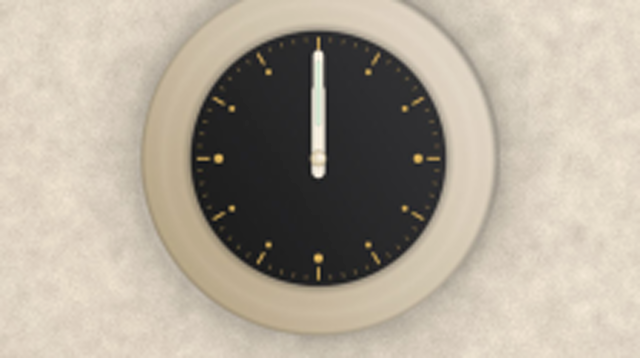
12:00
